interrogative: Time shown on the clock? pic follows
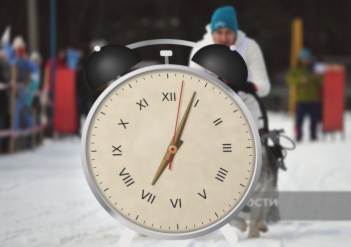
7:04:02
